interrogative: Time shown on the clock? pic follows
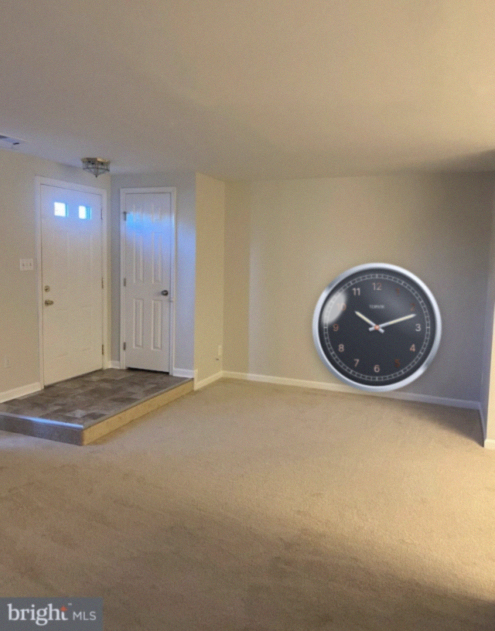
10:12
